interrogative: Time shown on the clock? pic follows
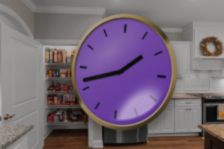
1:42
